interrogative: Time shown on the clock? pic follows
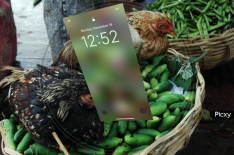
12:52
